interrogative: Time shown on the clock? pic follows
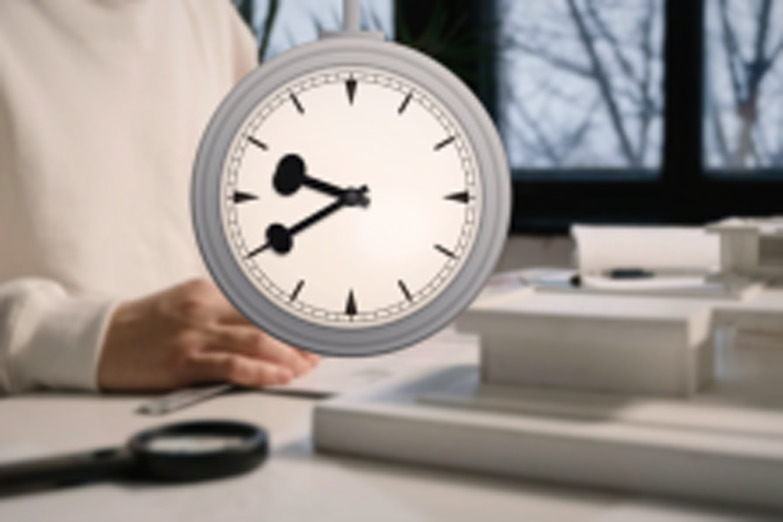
9:40
